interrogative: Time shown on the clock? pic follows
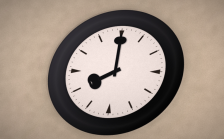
8:00
